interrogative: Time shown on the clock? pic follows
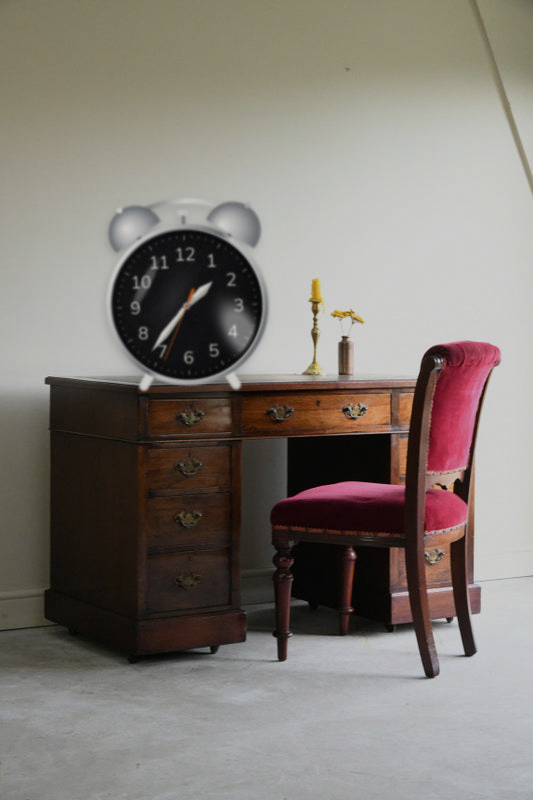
1:36:34
